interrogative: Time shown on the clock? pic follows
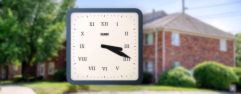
3:19
